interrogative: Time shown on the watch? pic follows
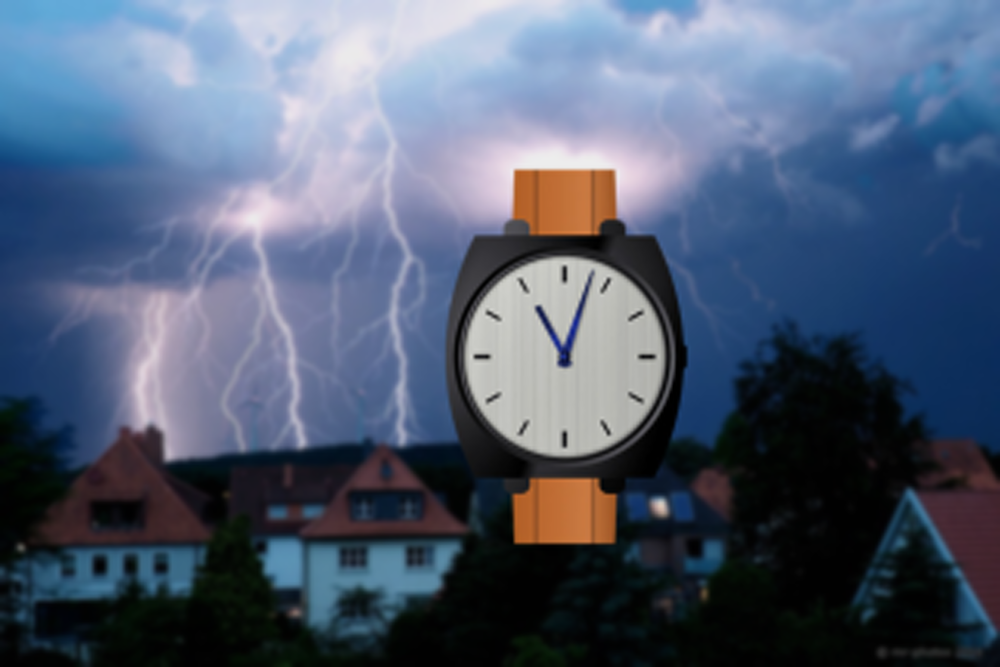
11:03
